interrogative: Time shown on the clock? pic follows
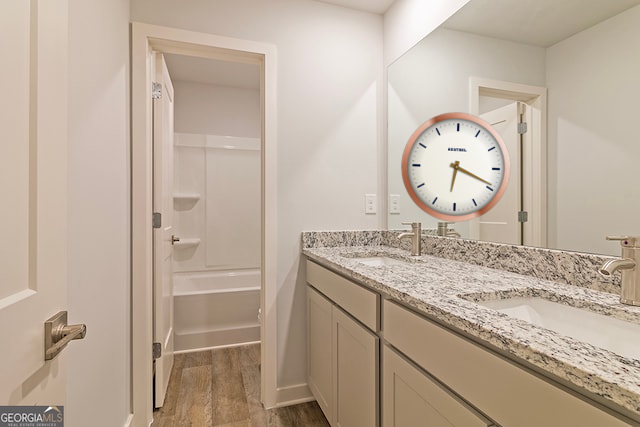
6:19
